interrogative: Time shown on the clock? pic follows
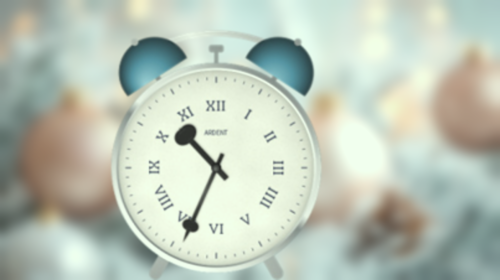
10:34
